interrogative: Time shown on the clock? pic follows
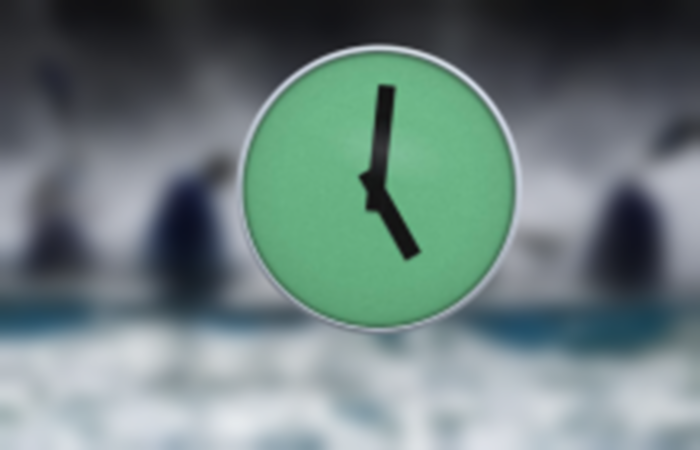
5:01
